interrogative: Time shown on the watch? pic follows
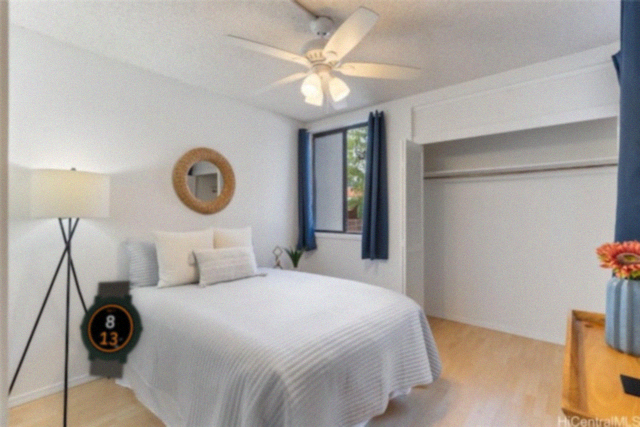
8:13
